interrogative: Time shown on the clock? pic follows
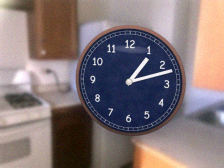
1:12
